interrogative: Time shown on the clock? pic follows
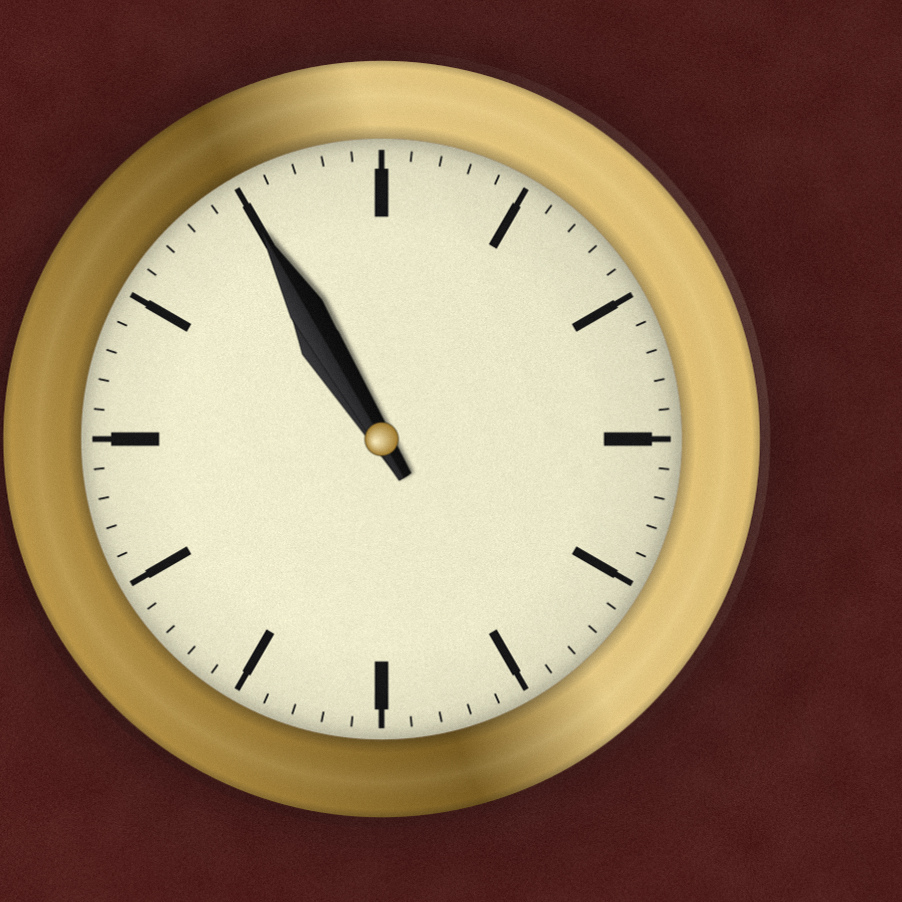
10:55
